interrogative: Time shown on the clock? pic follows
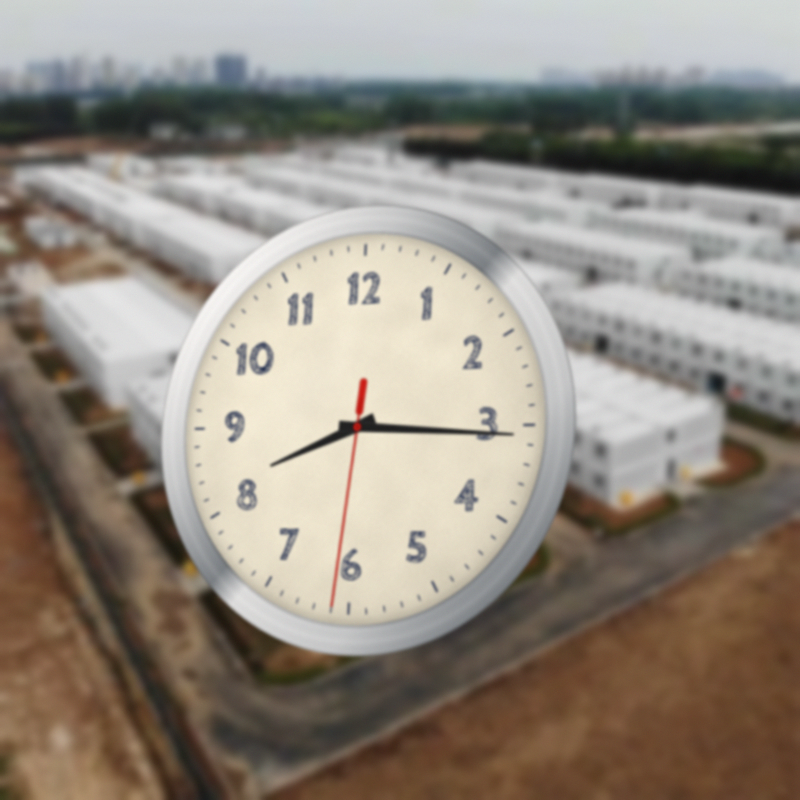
8:15:31
